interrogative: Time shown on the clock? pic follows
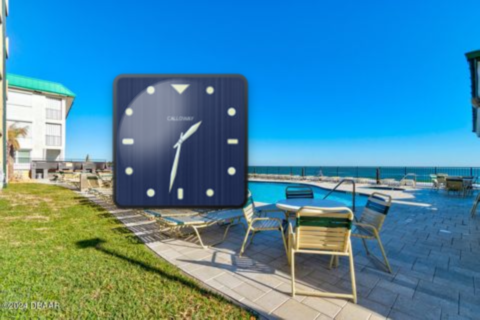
1:32
